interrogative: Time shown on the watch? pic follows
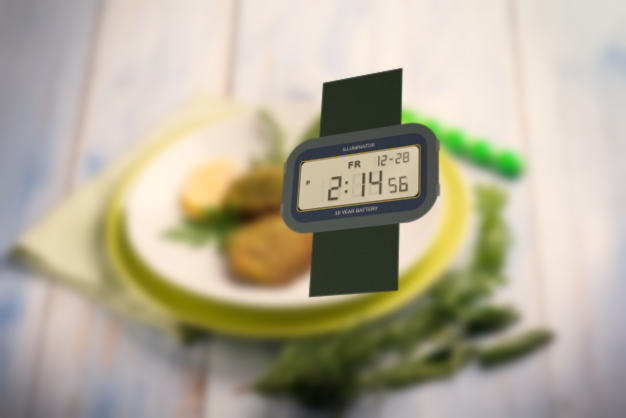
2:14:56
